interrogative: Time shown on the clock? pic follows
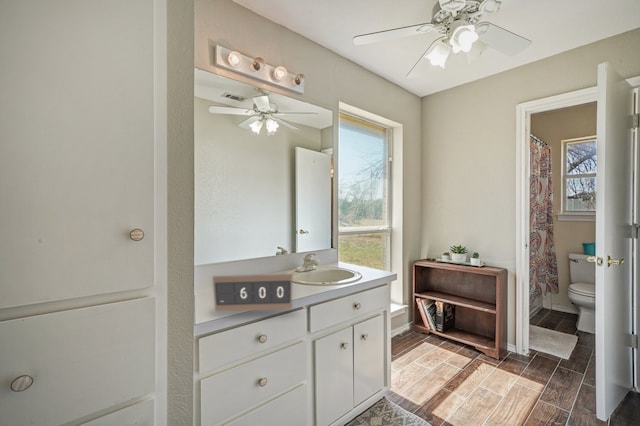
6:00
